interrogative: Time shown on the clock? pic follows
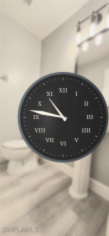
10:47
